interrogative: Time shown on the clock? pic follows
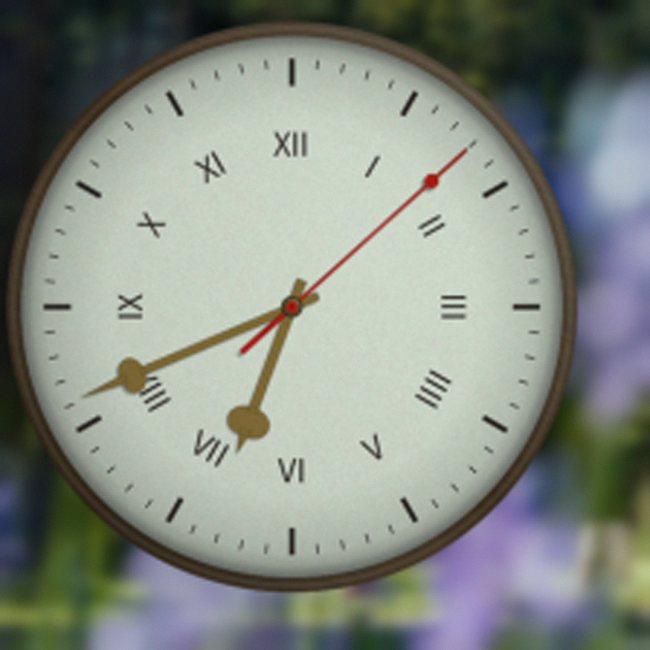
6:41:08
